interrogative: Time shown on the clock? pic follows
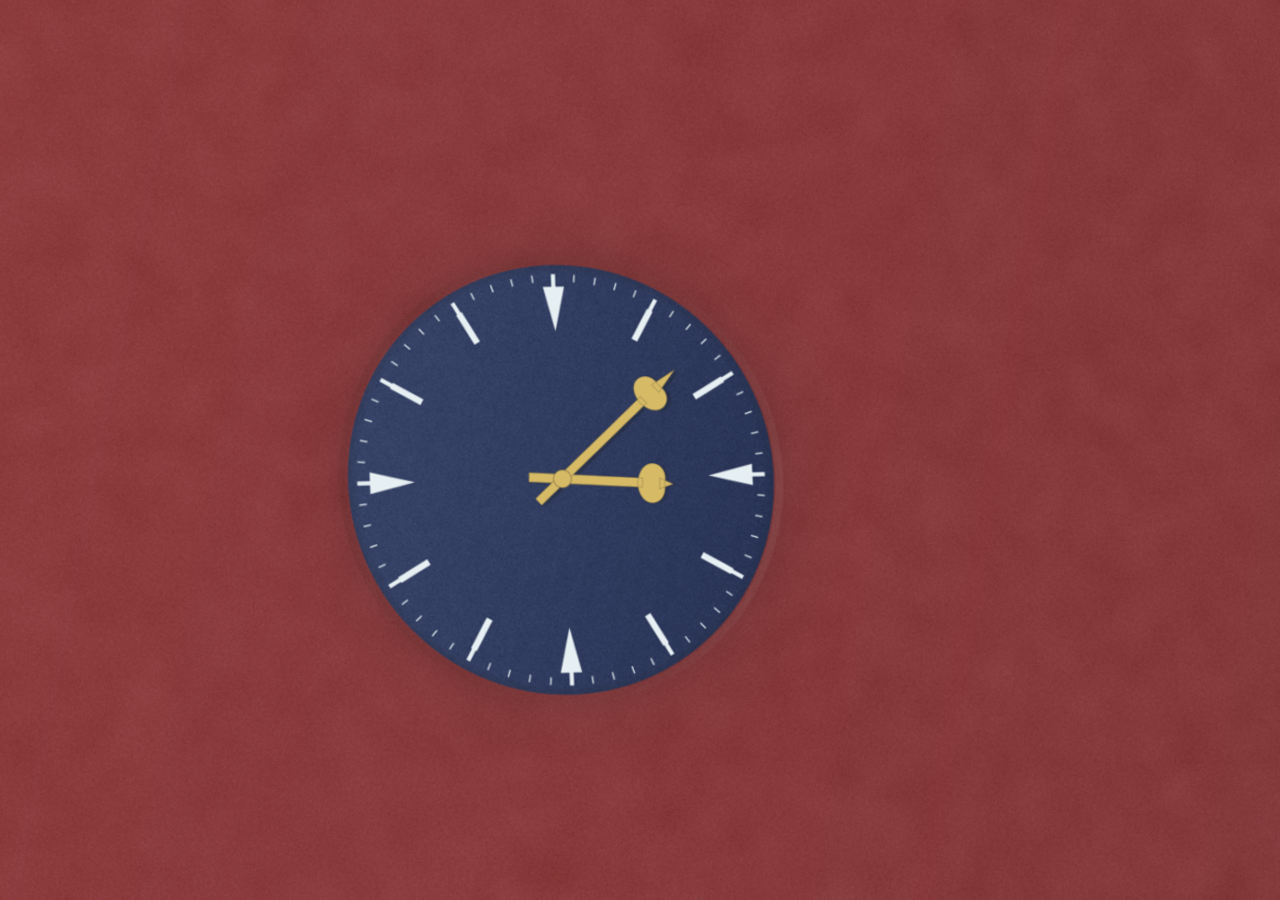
3:08
